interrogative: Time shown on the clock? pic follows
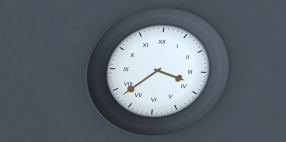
3:38
